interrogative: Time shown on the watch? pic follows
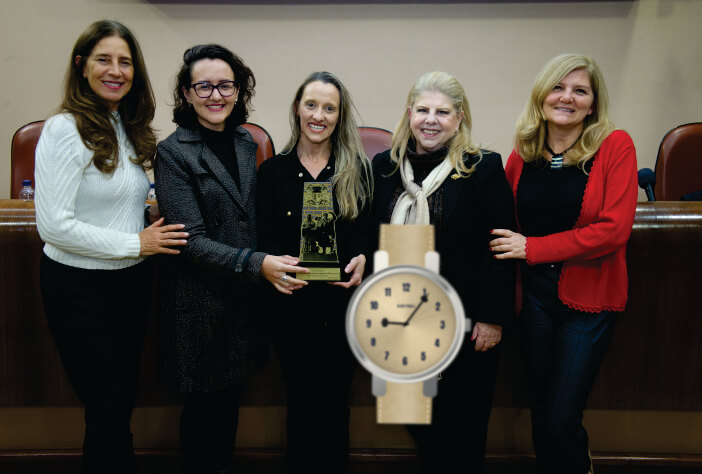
9:06
